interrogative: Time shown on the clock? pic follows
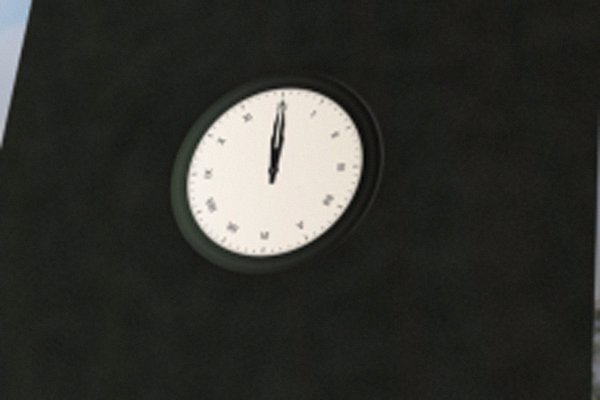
12:00
